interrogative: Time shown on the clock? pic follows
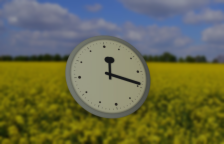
12:19
